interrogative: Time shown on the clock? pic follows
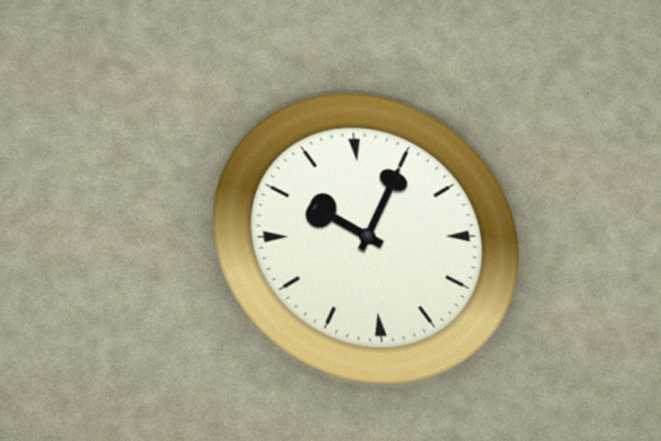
10:05
